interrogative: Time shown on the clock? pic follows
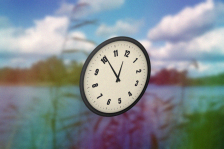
11:51
